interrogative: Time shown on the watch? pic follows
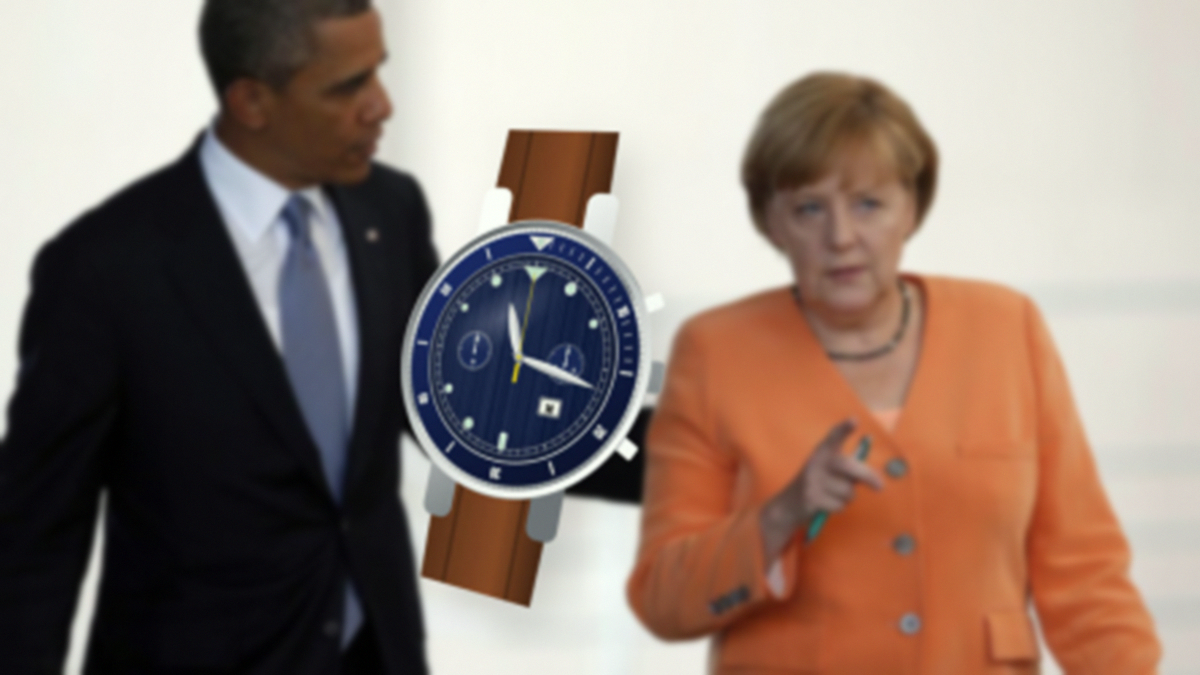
11:17
